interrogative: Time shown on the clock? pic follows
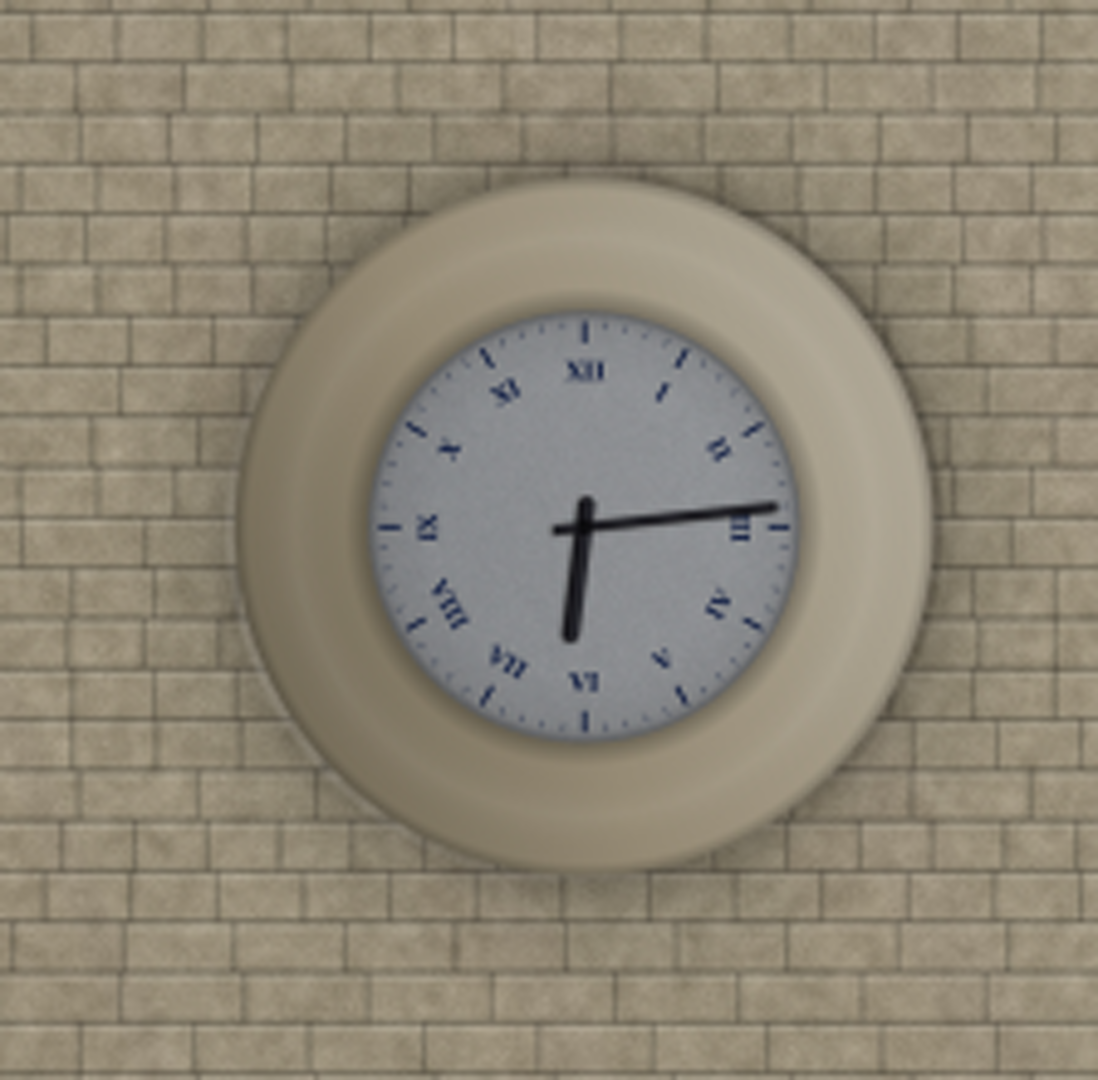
6:14
